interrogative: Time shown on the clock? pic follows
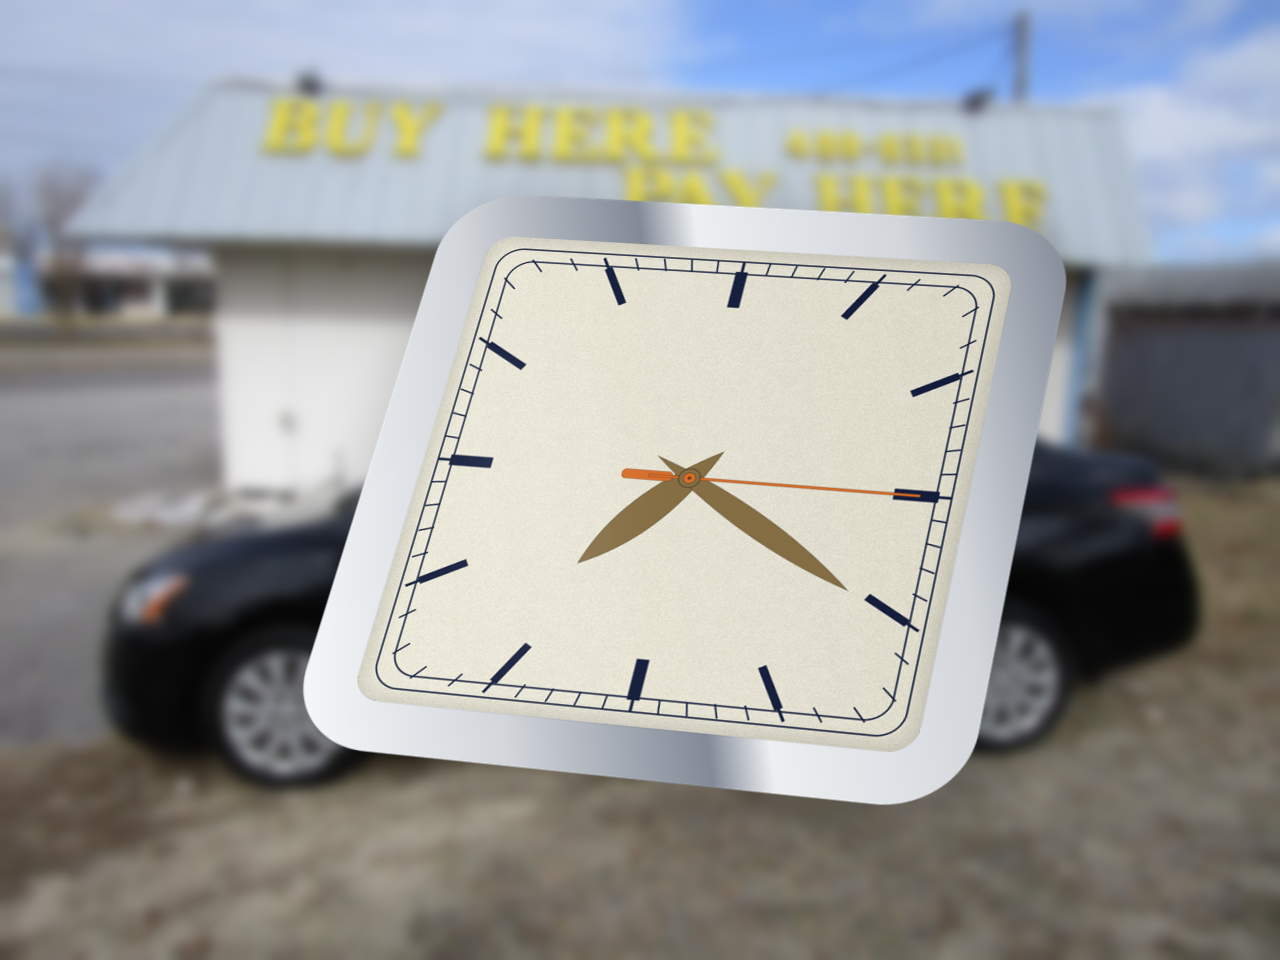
7:20:15
